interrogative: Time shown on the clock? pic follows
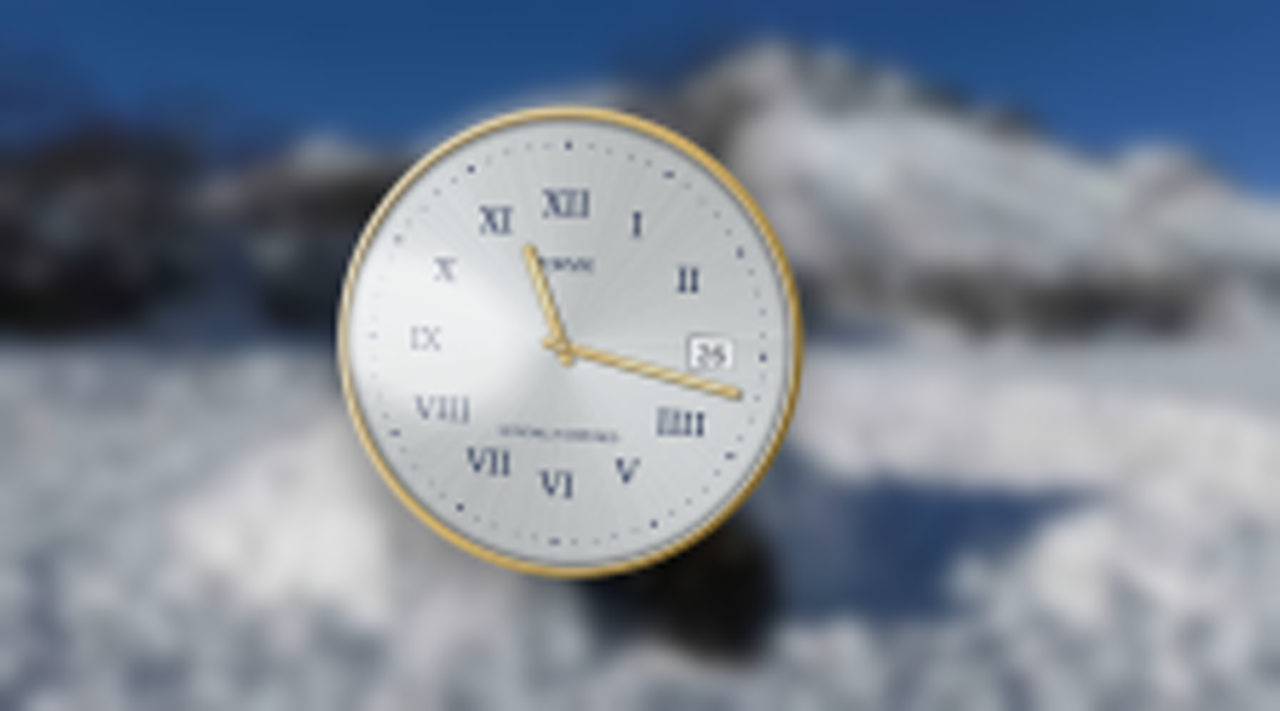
11:17
